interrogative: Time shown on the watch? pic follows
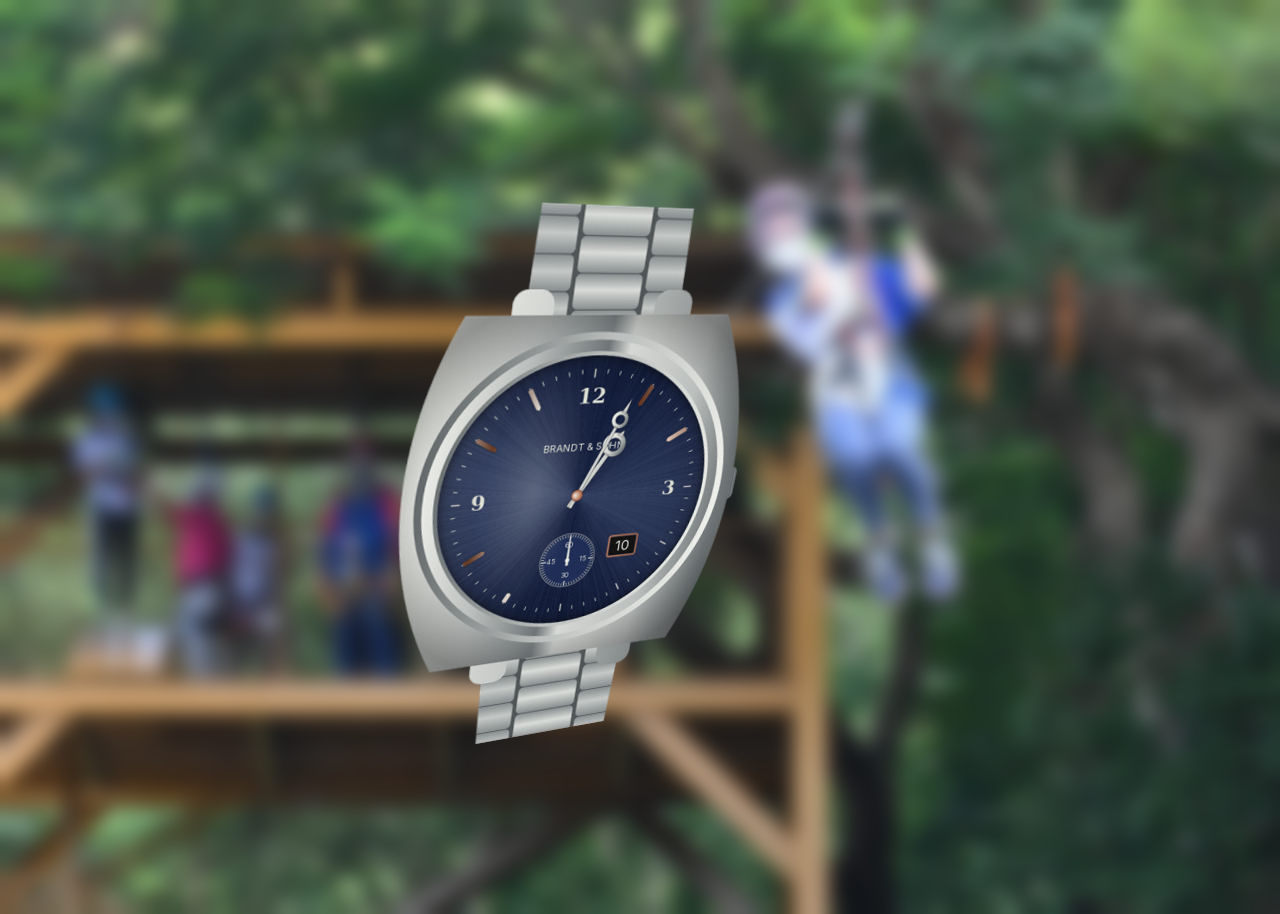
1:04
